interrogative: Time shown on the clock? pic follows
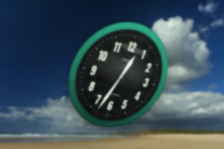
12:33
